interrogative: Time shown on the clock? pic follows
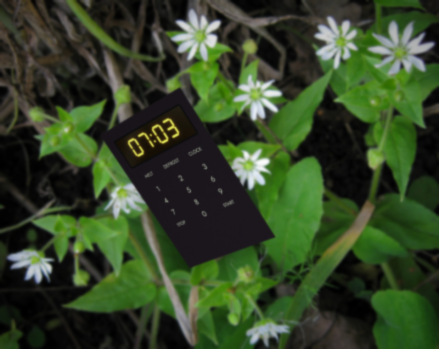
7:03
